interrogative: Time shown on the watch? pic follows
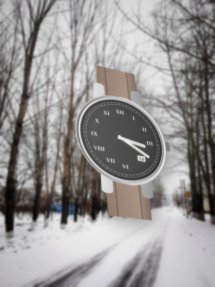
3:20
